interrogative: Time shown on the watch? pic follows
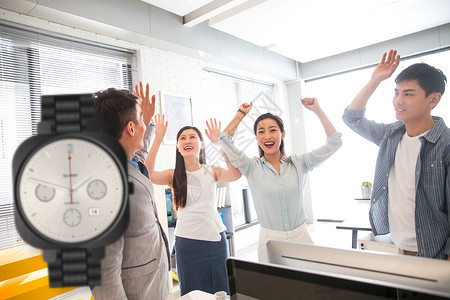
1:48
